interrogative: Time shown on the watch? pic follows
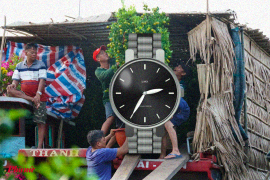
2:35
